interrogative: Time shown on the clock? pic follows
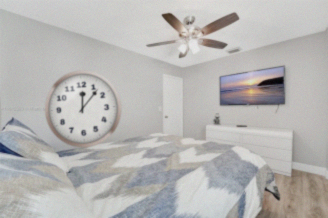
12:07
